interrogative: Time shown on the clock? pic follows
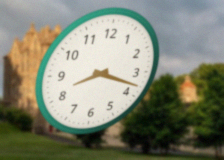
8:18
